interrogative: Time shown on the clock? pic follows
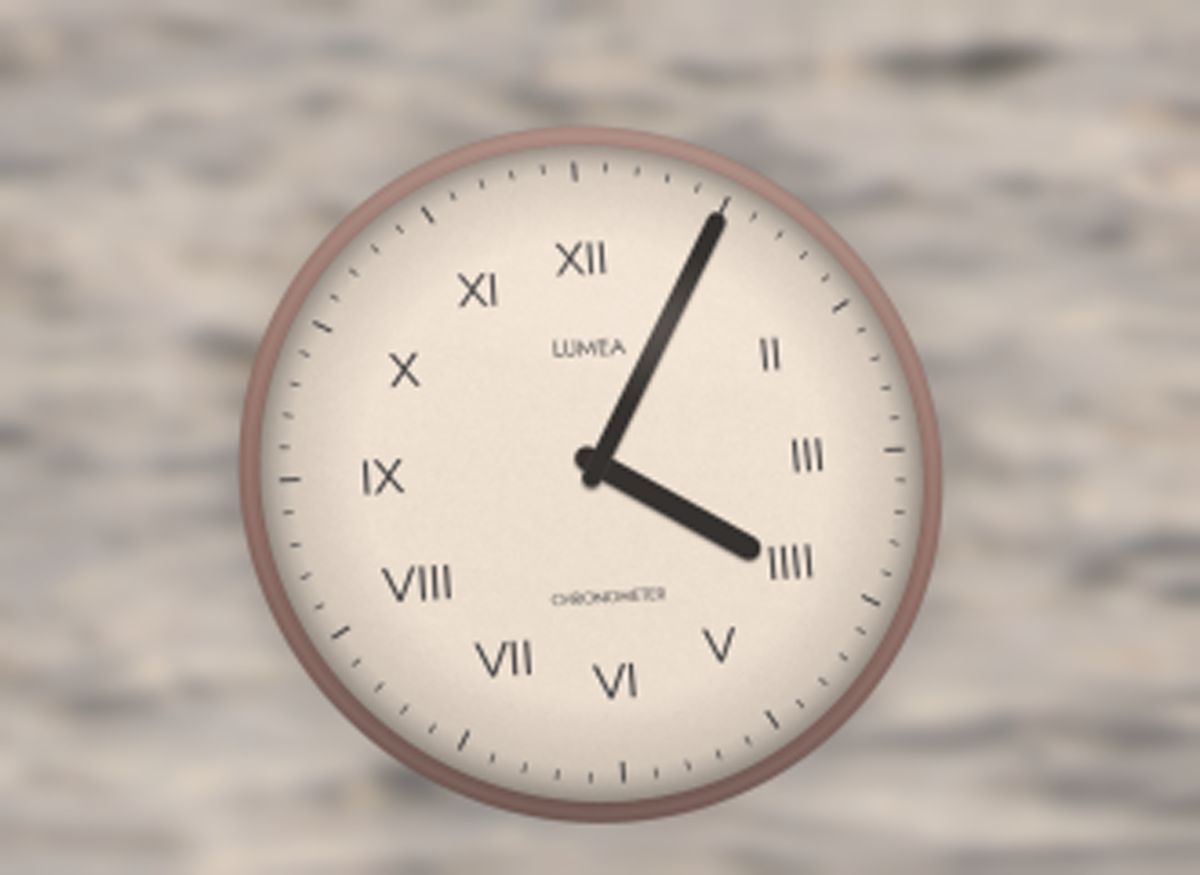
4:05
